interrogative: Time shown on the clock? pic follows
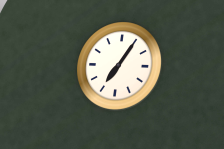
7:05
